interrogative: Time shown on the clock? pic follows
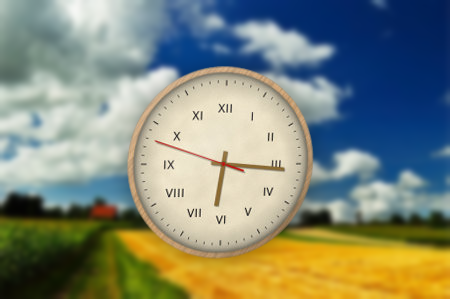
6:15:48
